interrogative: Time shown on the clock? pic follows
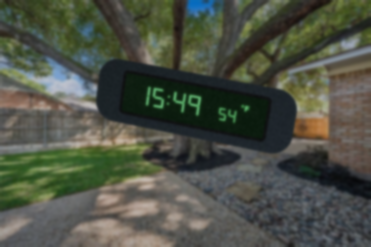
15:49
